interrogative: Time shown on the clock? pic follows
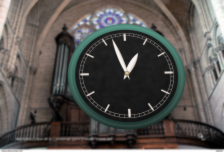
12:57
